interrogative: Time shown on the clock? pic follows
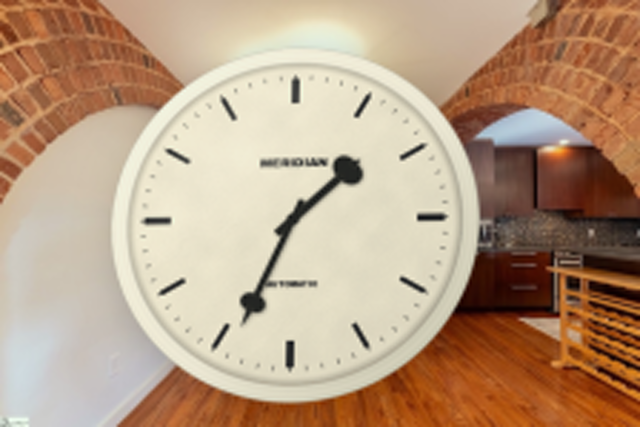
1:34
